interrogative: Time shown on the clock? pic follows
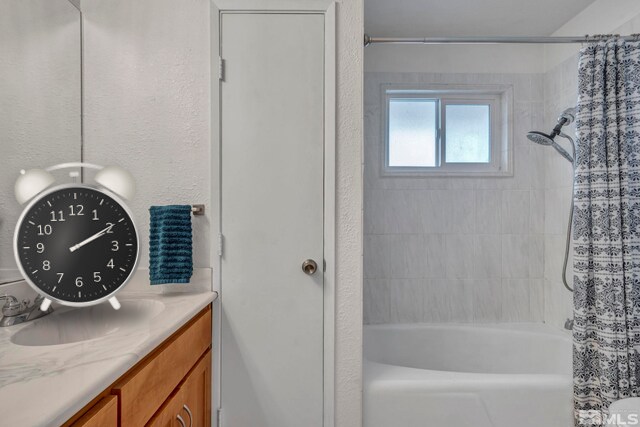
2:10
